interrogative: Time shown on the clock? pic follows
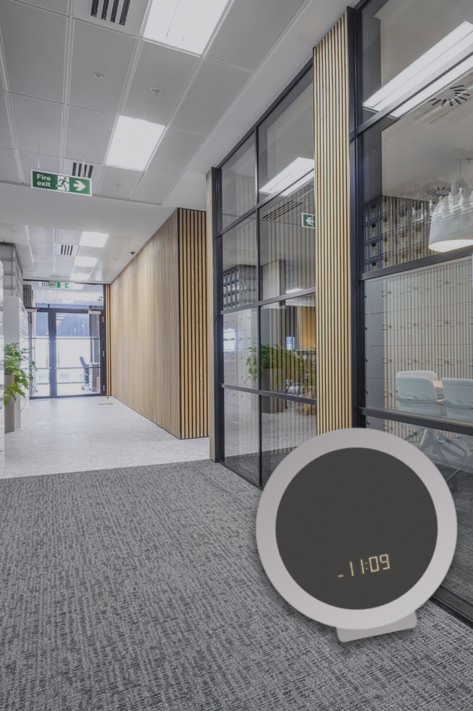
11:09
